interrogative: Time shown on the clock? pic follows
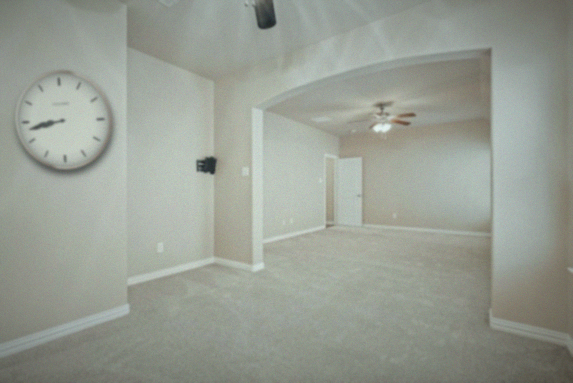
8:43
